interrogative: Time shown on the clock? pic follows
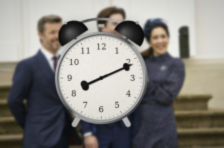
8:11
